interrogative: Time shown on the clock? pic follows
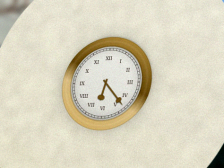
6:23
